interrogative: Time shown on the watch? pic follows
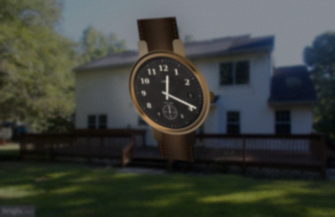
12:19
